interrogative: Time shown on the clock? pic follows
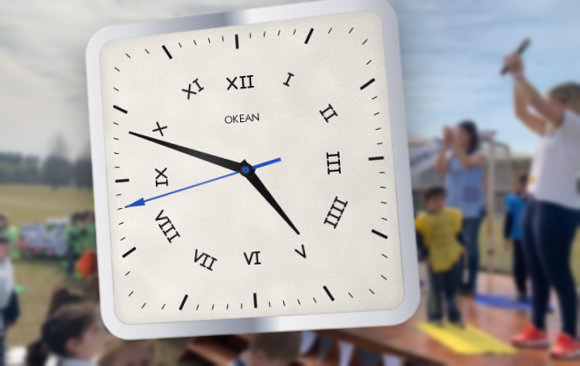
4:48:43
